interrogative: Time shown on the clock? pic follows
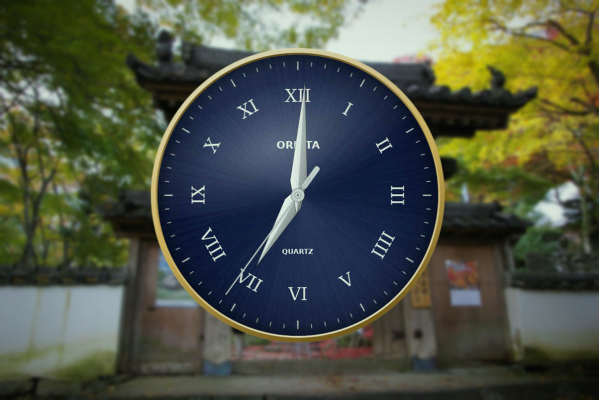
7:00:36
